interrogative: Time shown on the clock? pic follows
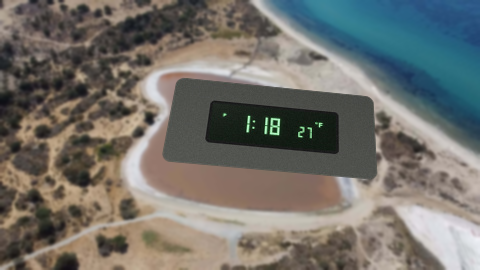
1:18
